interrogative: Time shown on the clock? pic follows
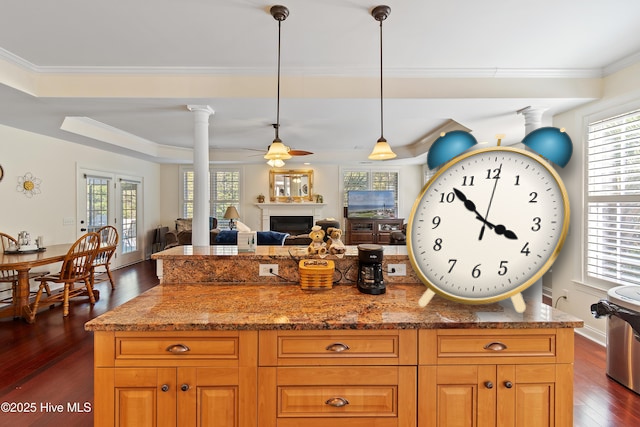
3:52:01
